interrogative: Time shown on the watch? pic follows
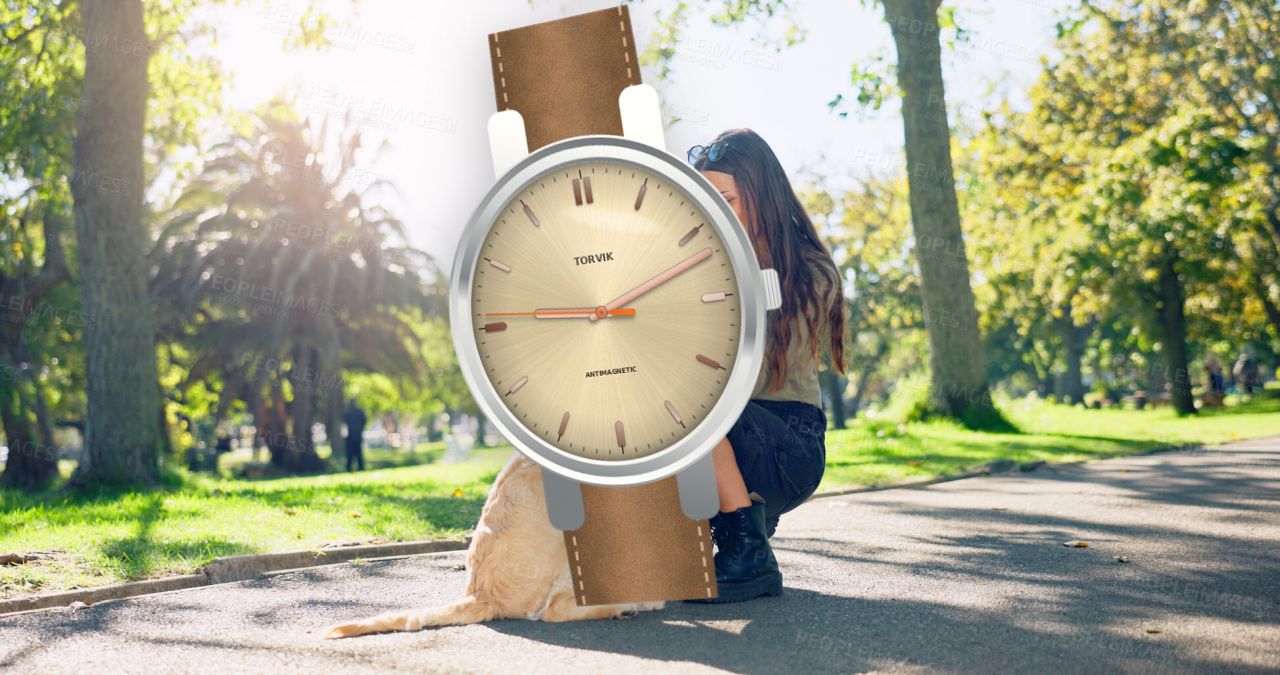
9:11:46
